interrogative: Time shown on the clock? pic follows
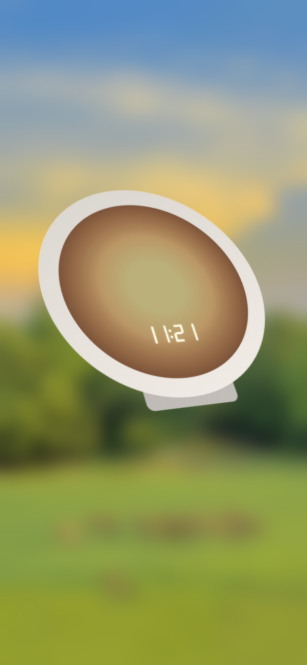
11:21
